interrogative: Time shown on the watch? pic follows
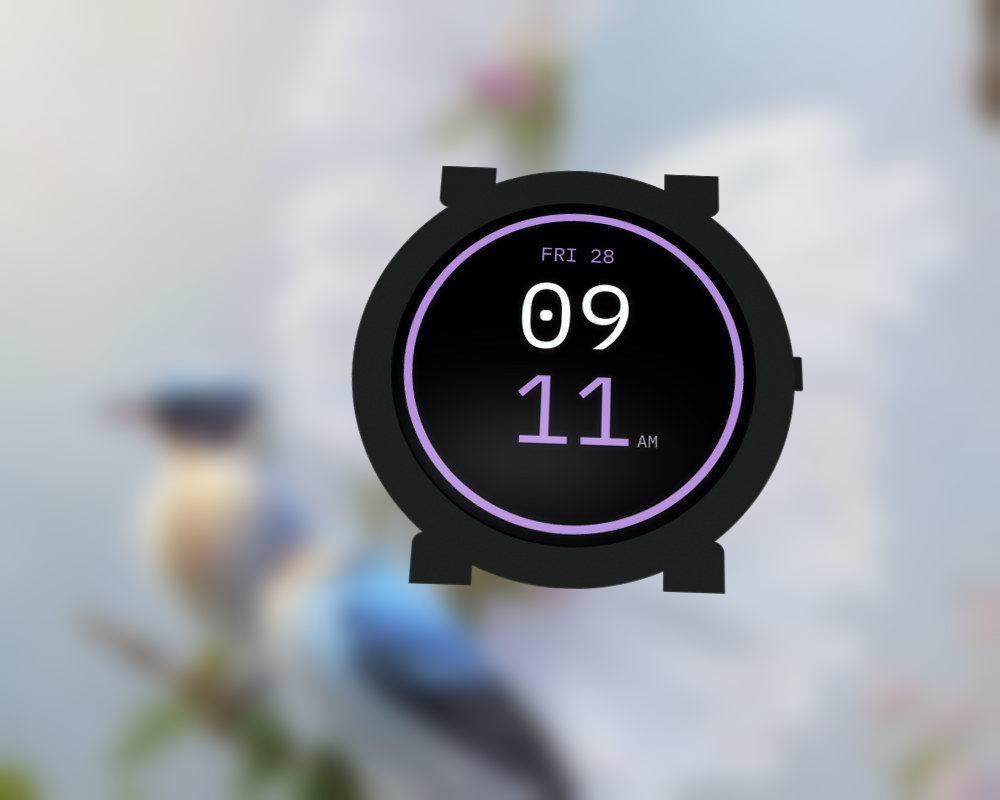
9:11
